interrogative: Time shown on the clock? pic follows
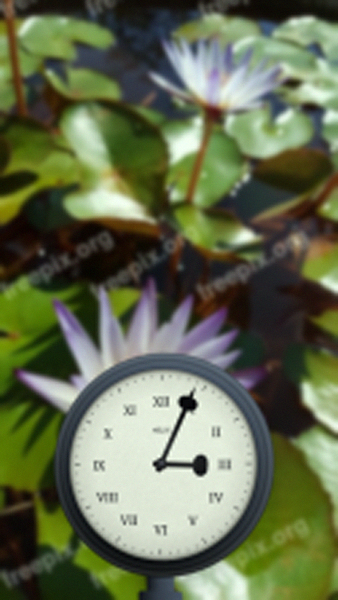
3:04
